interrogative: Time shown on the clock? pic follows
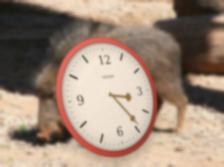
3:24
